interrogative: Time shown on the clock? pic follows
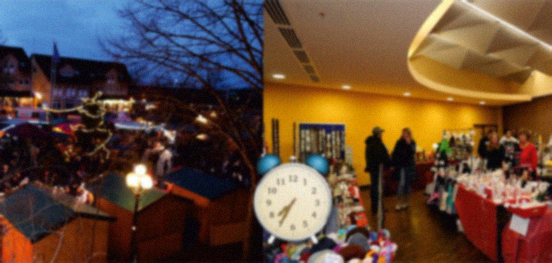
7:35
